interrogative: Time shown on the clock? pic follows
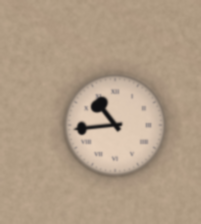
10:44
